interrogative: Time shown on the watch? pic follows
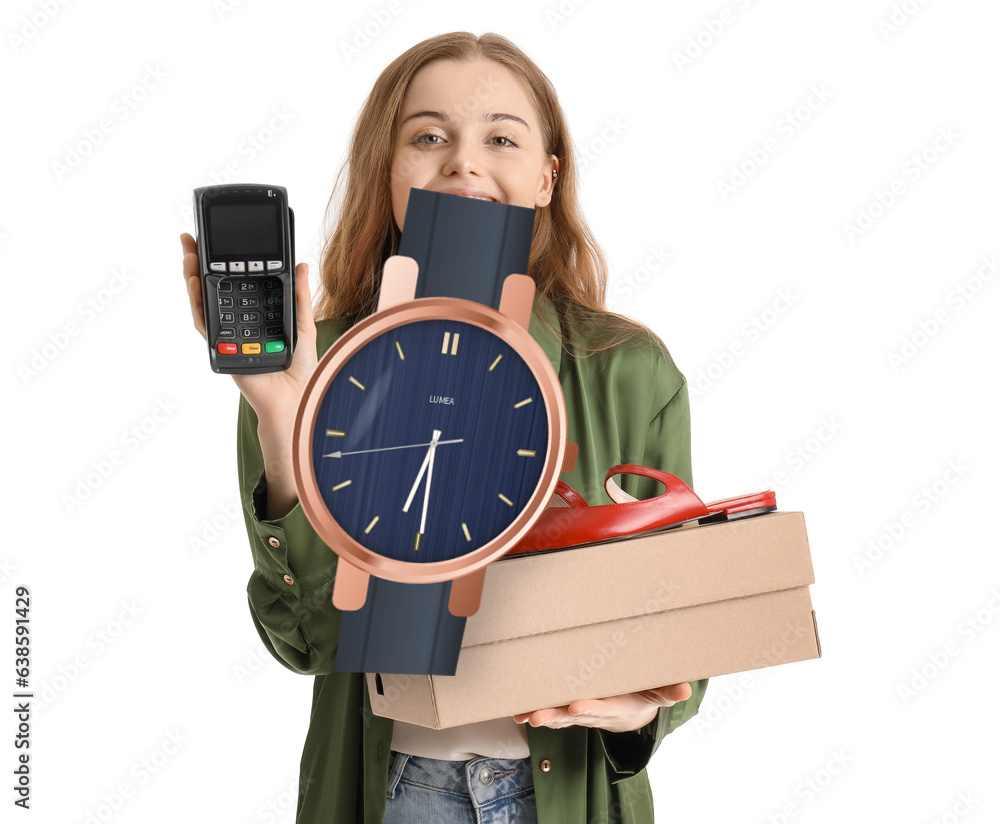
6:29:43
